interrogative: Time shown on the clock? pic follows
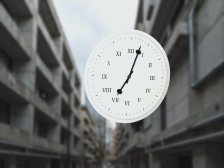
7:03
